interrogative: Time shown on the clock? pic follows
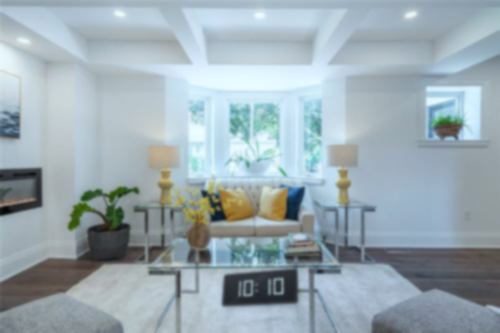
10:10
